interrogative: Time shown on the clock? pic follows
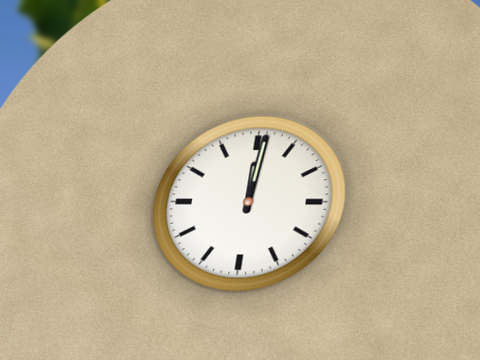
12:01
